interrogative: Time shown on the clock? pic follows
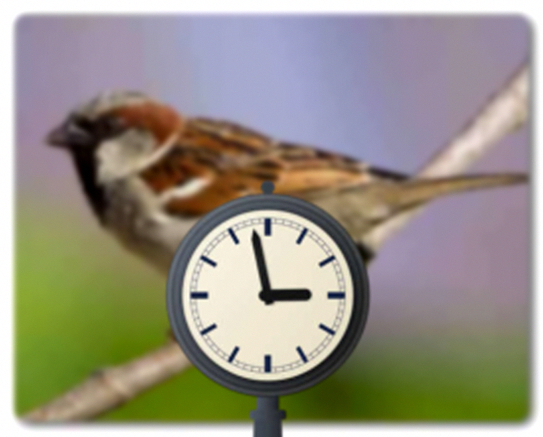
2:58
